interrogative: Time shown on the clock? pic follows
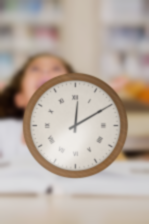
12:10
